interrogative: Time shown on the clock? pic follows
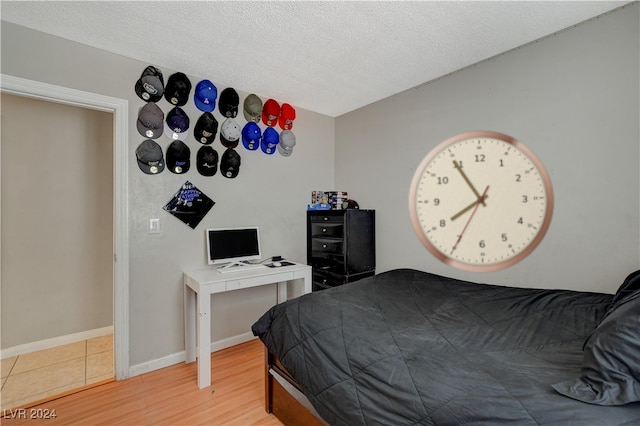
7:54:35
